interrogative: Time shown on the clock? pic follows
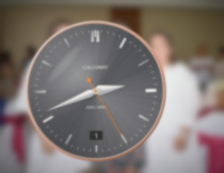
2:41:25
